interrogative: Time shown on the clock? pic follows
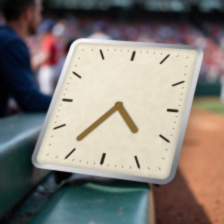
4:36
